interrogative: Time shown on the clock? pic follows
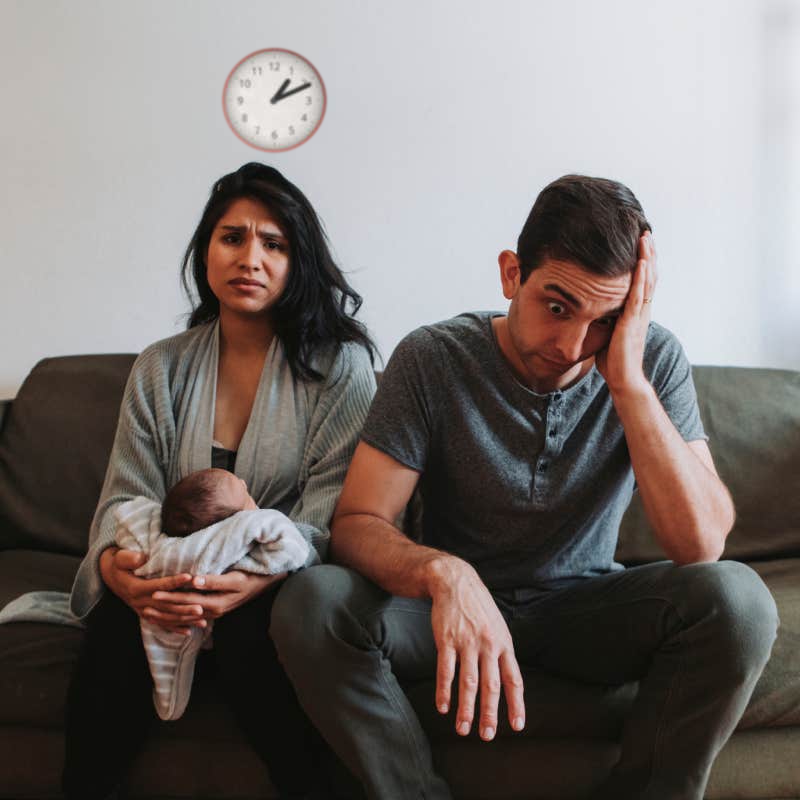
1:11
